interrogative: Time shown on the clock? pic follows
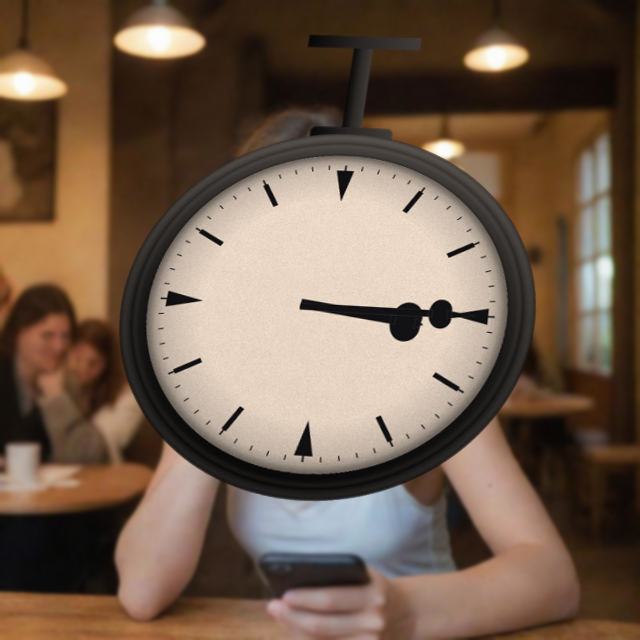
3:15
